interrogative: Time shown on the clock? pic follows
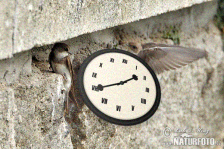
1:40
